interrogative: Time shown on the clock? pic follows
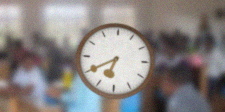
6:40
